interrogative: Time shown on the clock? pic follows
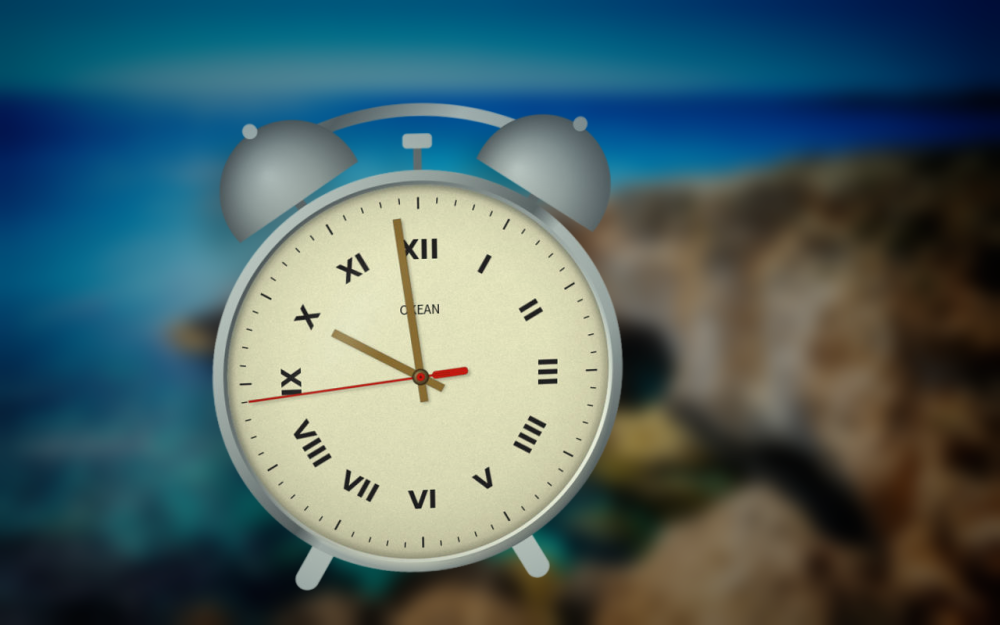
9:58:44
